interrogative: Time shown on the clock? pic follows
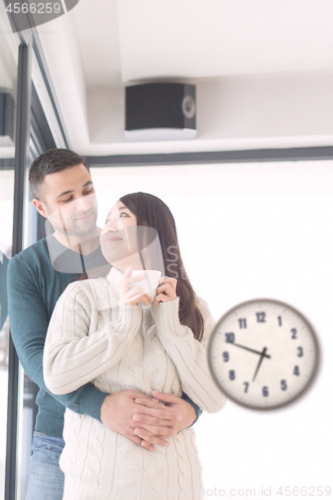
6:49
